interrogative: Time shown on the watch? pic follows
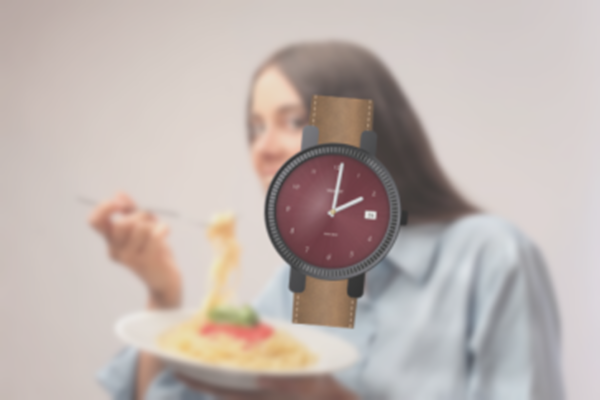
2:01
